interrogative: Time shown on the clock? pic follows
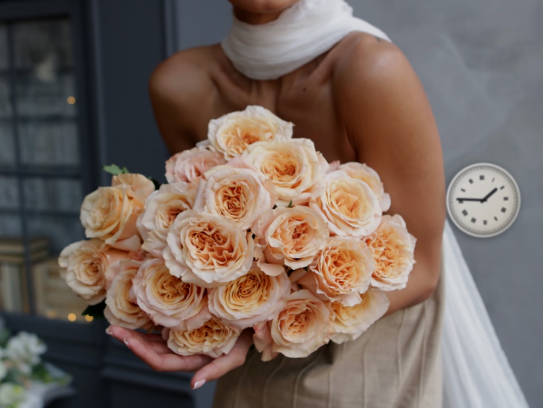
1:46
